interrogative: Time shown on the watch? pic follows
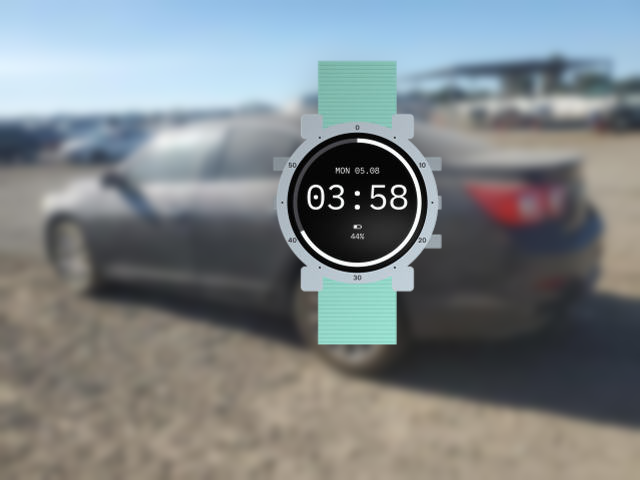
3:58
